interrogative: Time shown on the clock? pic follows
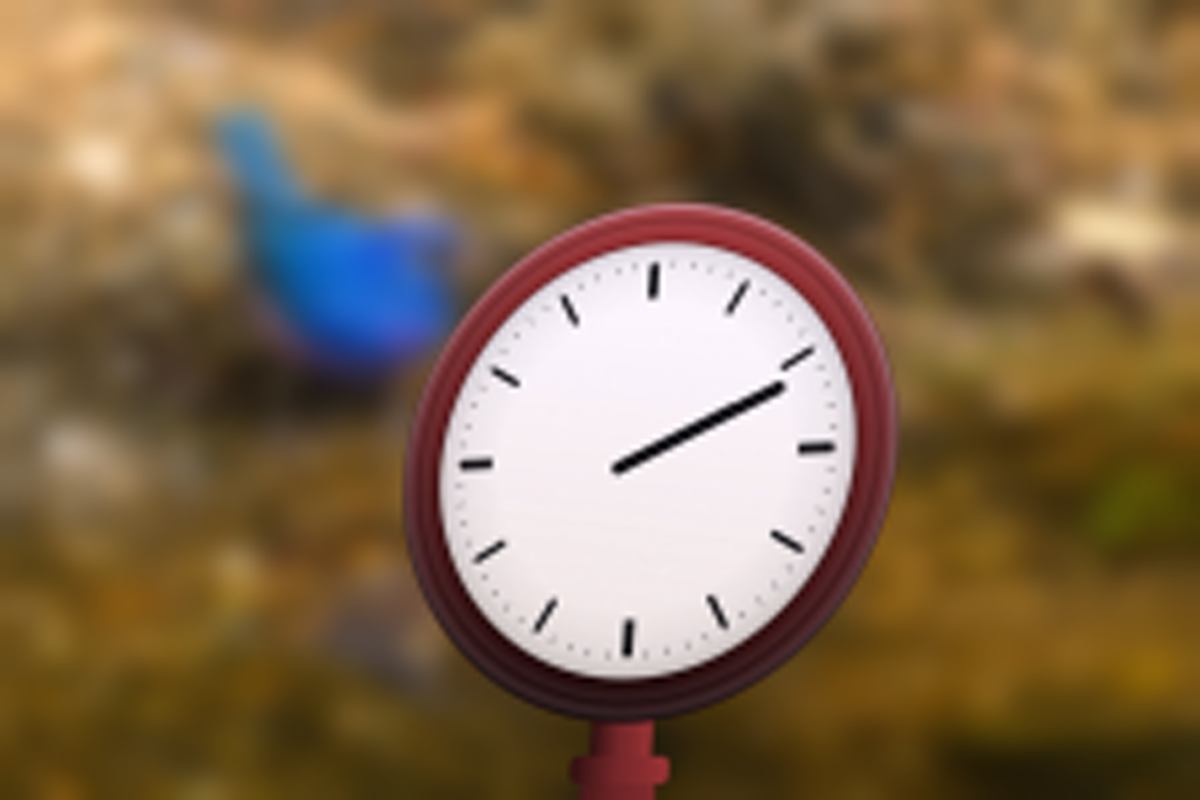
2:11
